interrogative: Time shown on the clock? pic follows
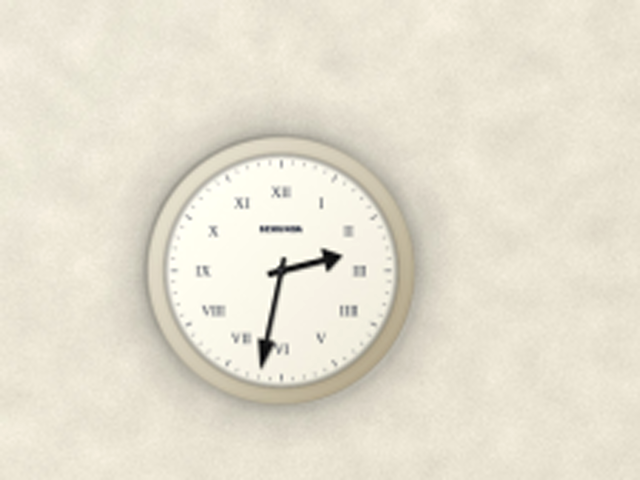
2:32
